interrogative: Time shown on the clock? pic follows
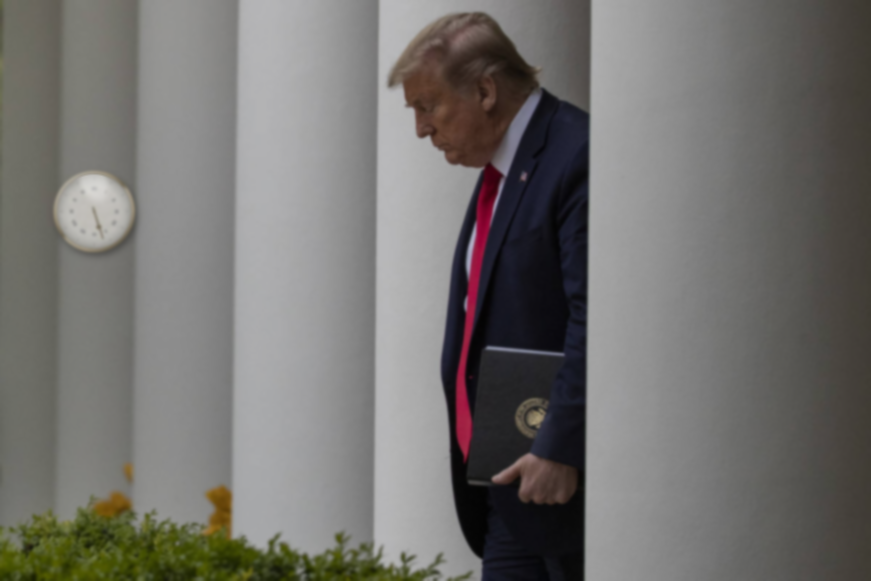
5:27
